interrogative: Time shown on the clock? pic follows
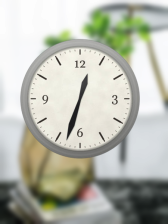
12:33
